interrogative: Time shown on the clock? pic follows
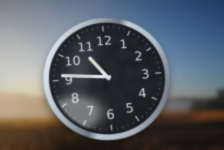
10:46
